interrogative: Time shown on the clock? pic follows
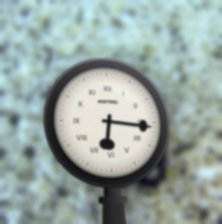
6:16
